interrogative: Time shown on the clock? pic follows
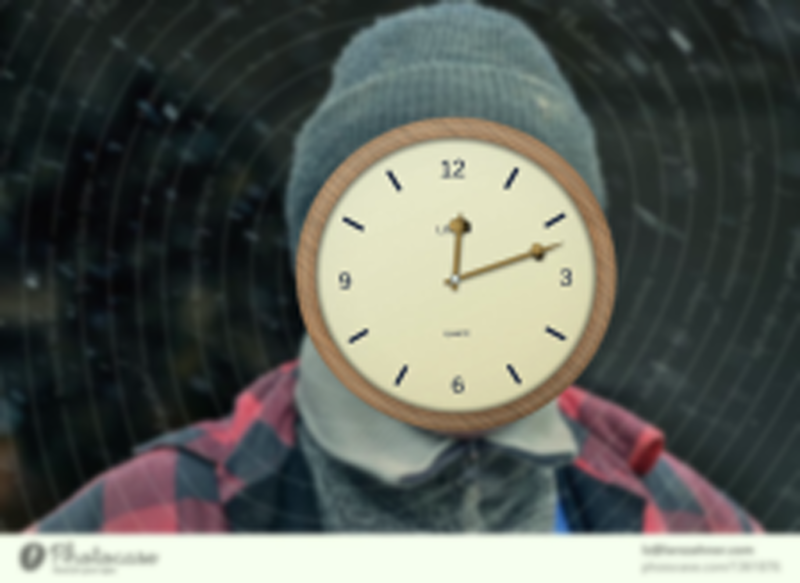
12:12
